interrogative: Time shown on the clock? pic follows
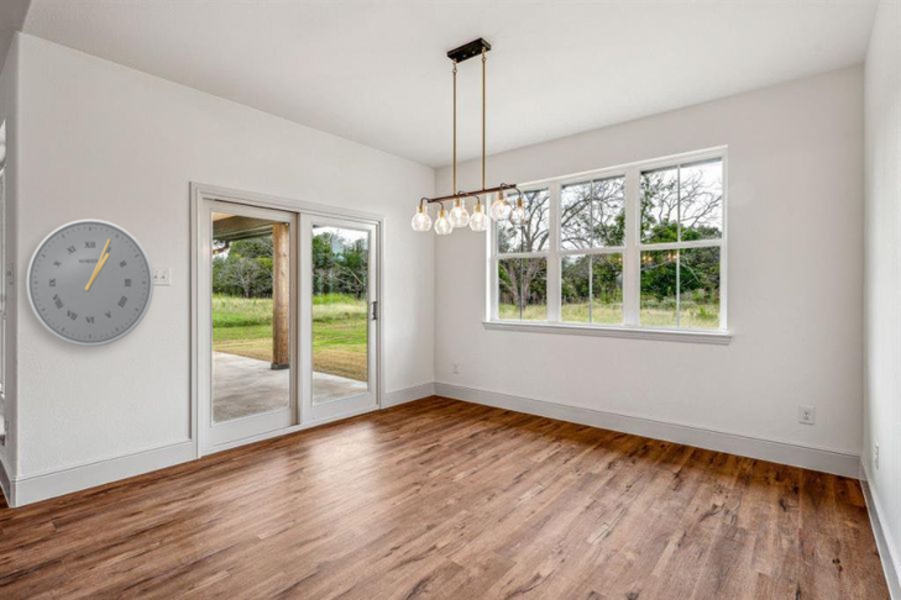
1:04
